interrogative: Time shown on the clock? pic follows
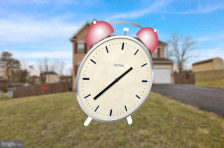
1:38
